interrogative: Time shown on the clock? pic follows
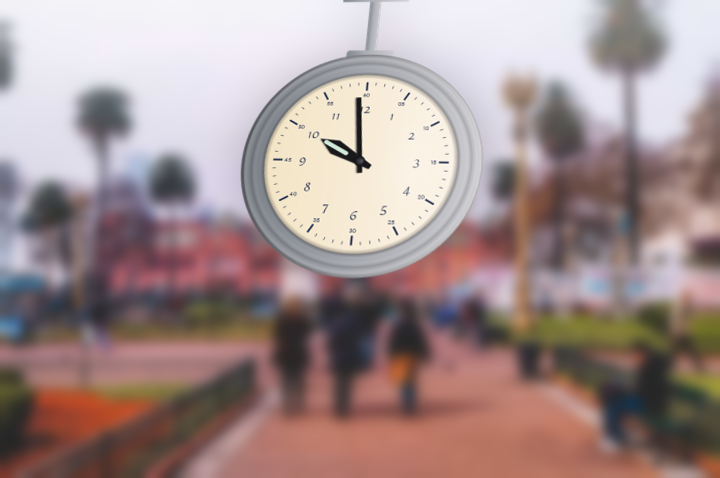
9:59
